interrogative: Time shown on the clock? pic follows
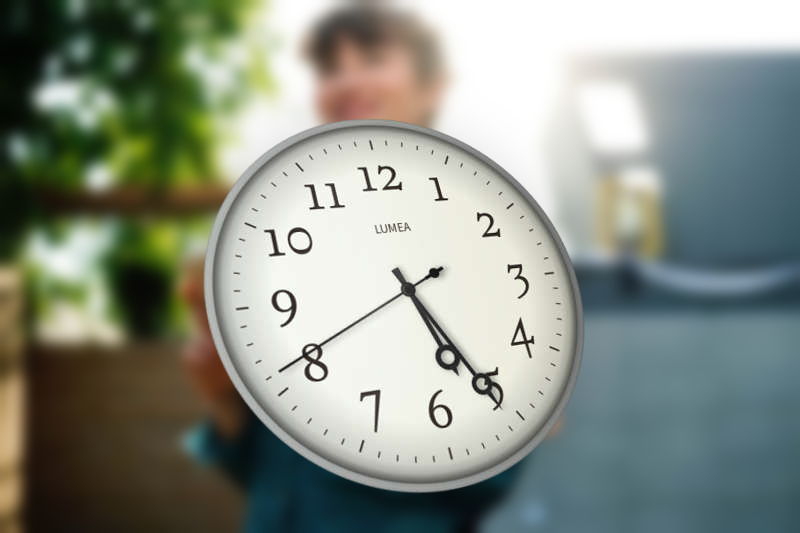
5:25:41
